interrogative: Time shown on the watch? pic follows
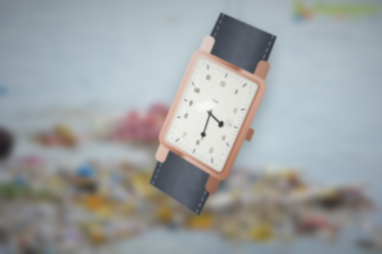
3:29
